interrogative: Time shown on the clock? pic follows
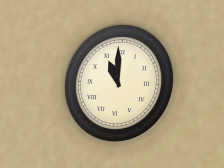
10:59
